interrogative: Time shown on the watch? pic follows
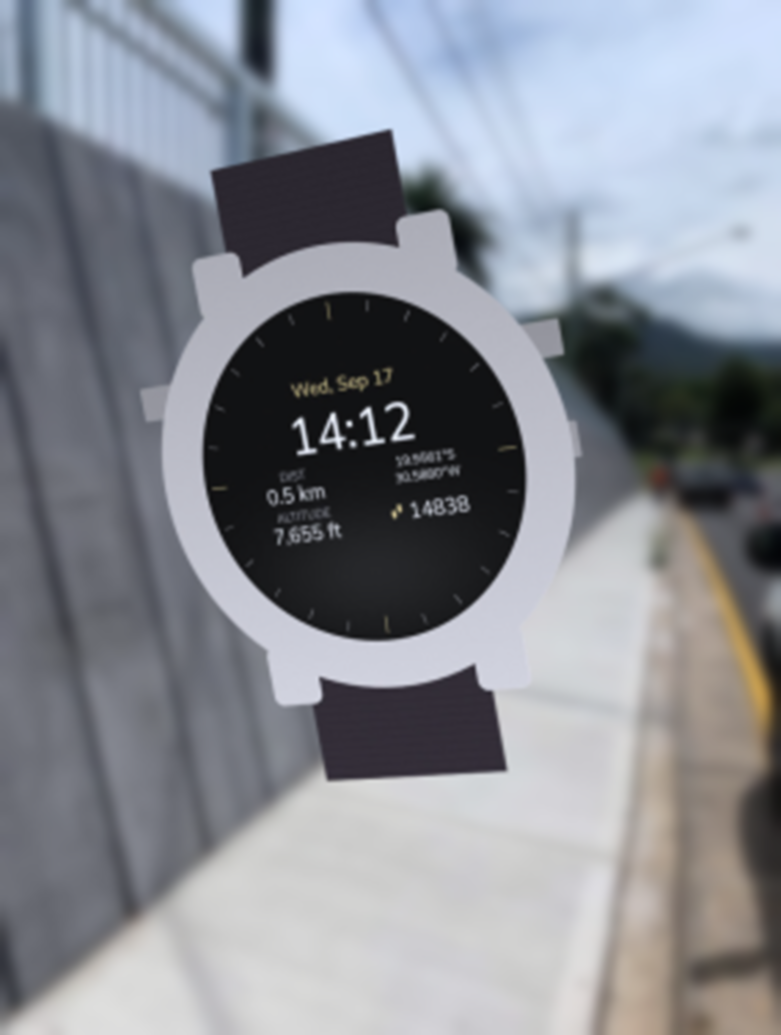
14:12
